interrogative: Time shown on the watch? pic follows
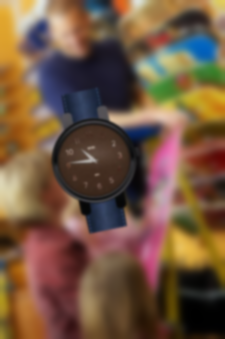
10:46
